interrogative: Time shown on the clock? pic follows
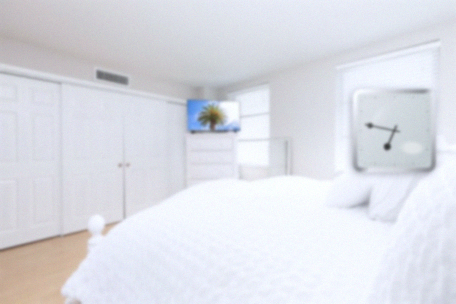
6:47
